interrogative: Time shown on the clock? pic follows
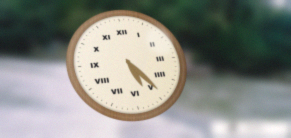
5:24
